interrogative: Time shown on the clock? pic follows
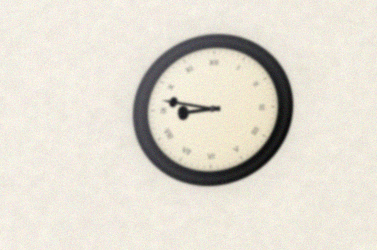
8:47
